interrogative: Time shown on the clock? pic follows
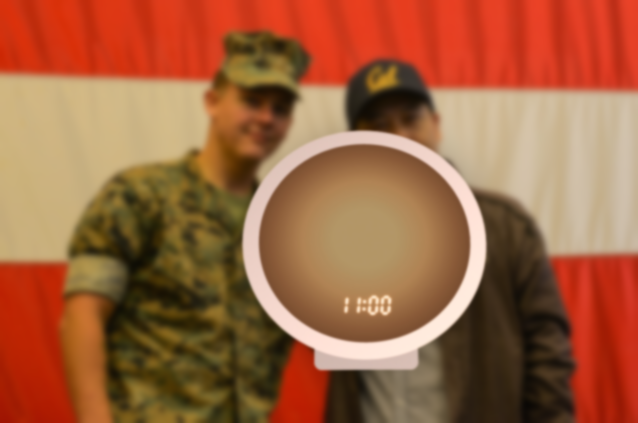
11:00
